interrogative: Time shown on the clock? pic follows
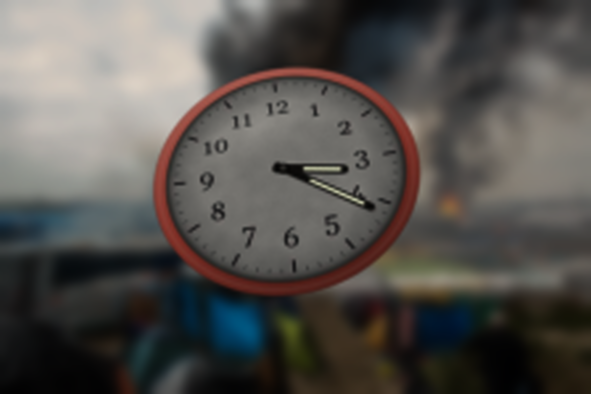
3:21
